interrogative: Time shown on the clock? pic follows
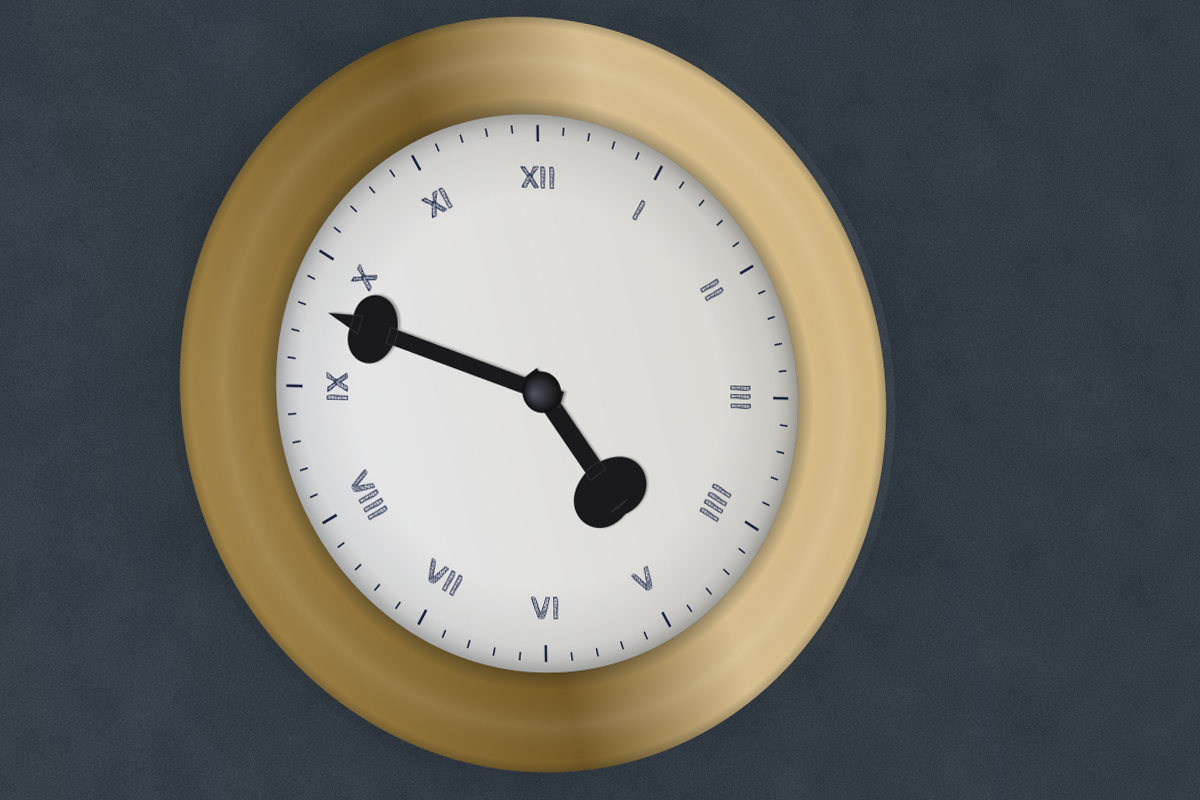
4:48
